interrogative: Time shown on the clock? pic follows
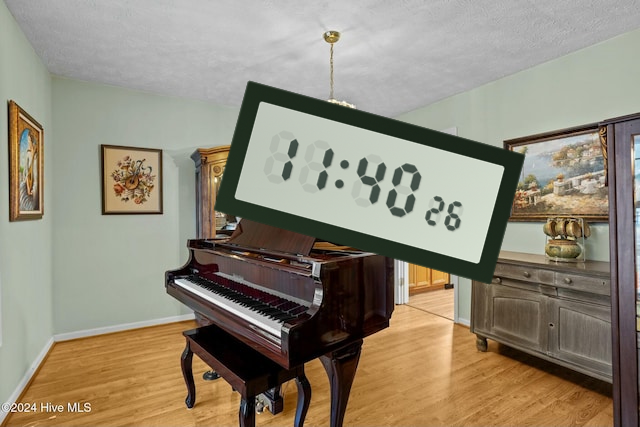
11:40:26
